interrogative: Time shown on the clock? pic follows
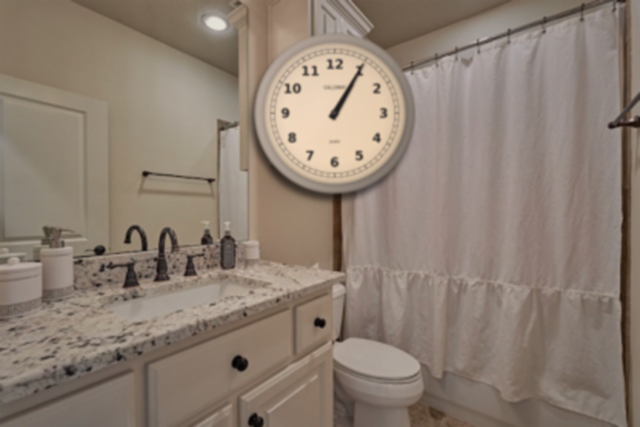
1:05
